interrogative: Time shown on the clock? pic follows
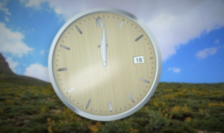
12:01
